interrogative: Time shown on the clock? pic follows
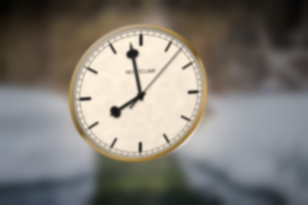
7:58:07
